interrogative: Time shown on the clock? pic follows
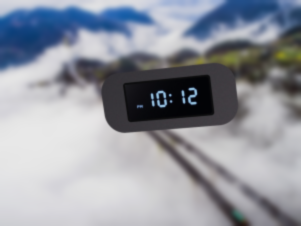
10:12
